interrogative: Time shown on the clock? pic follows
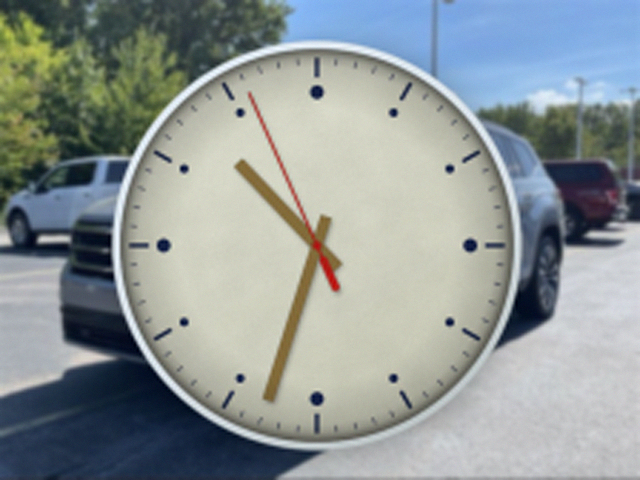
10:32:56
